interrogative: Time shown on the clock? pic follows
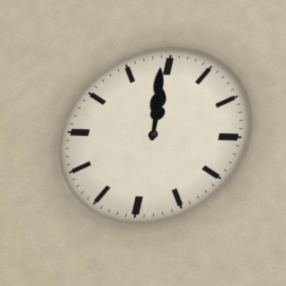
11:59
